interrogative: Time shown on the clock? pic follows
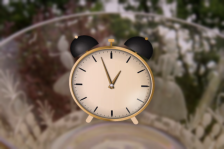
12:57
